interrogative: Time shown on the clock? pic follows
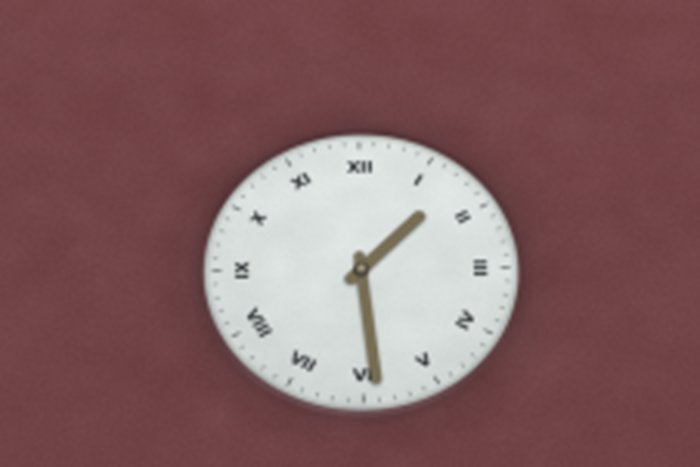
1:29
